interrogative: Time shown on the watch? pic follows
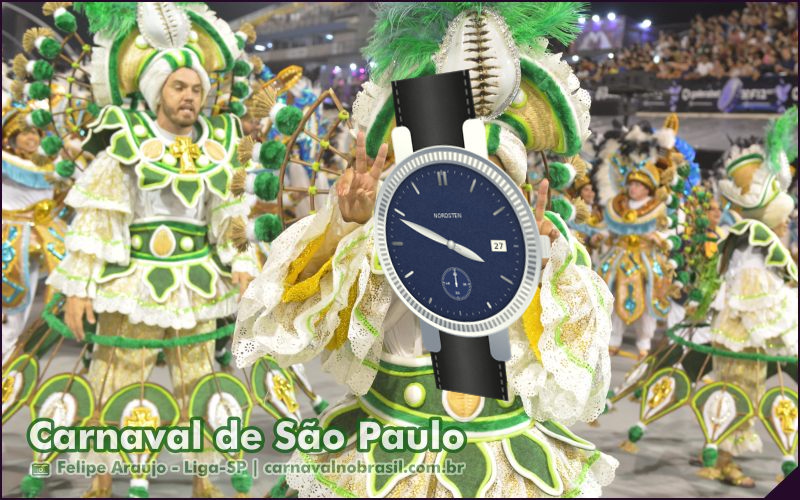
3:49
